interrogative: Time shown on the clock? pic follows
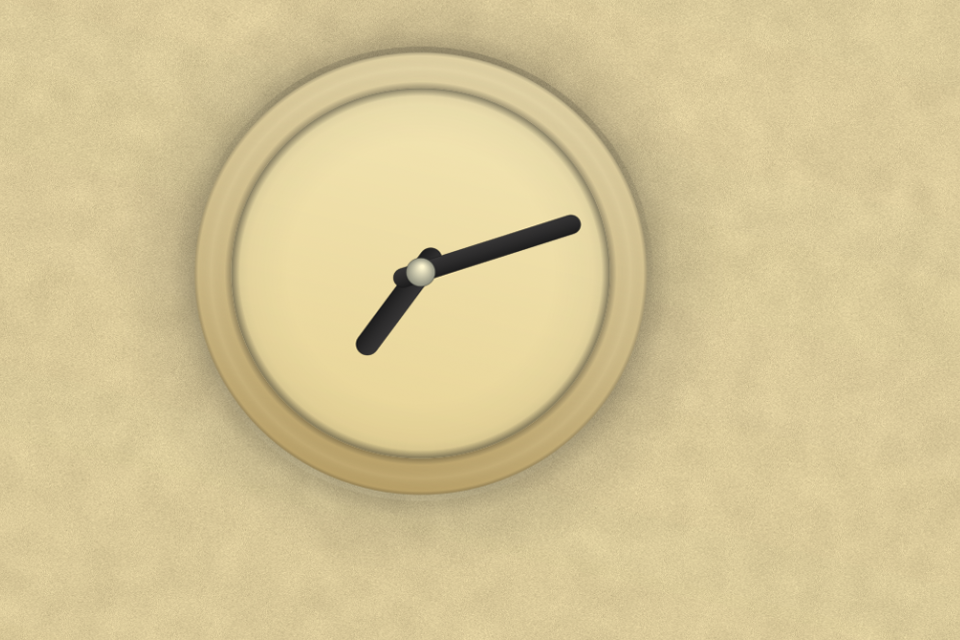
7:12
